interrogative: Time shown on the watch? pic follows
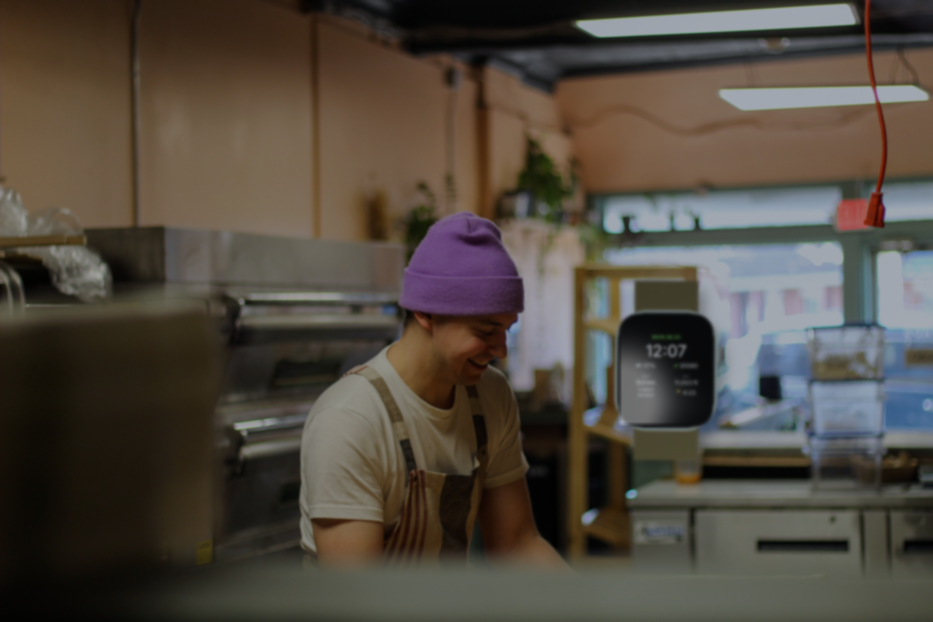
12:07
